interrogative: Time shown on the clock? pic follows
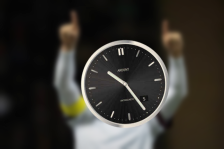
10:25
